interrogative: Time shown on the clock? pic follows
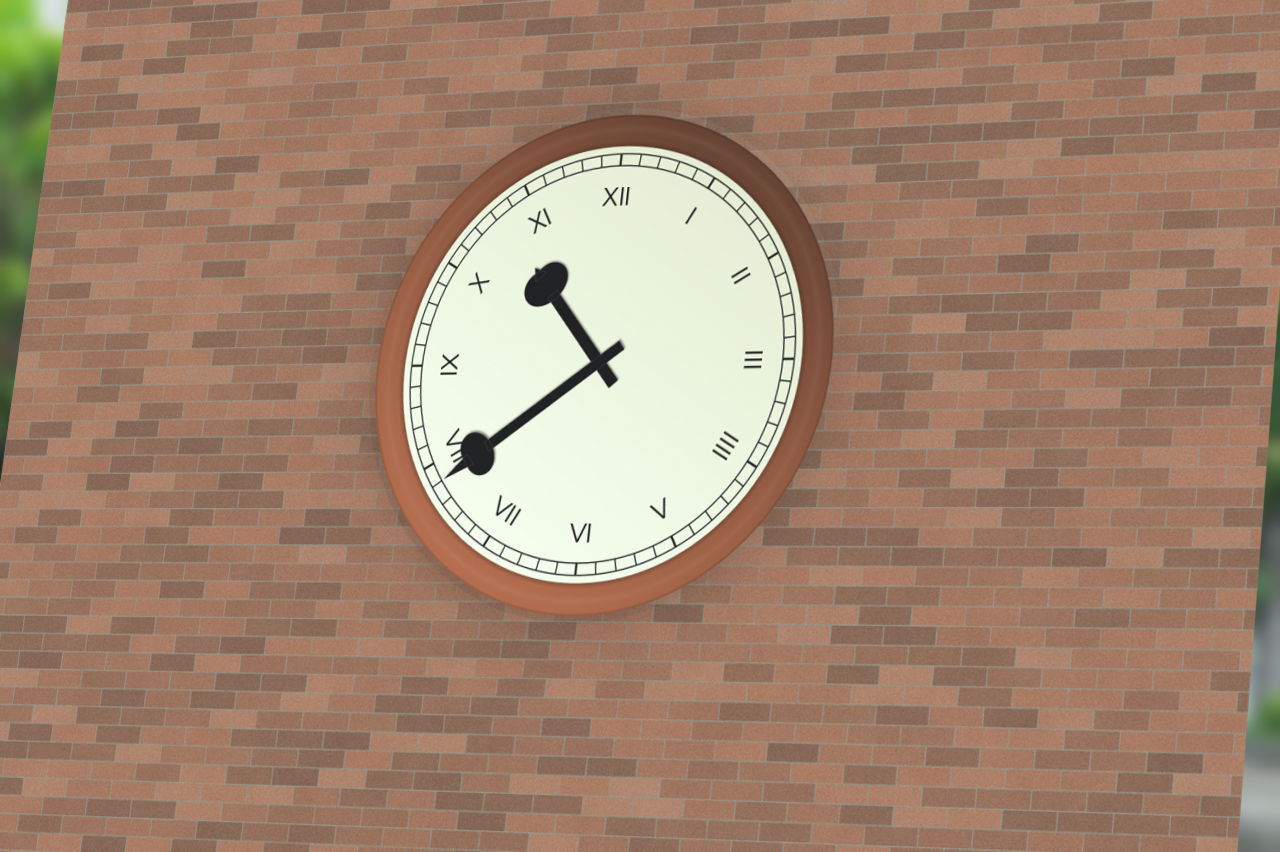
10:39
